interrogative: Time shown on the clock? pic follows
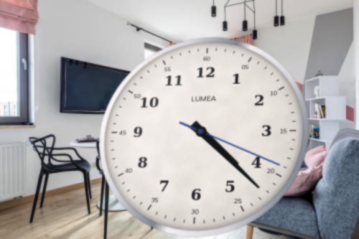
4:22:19
